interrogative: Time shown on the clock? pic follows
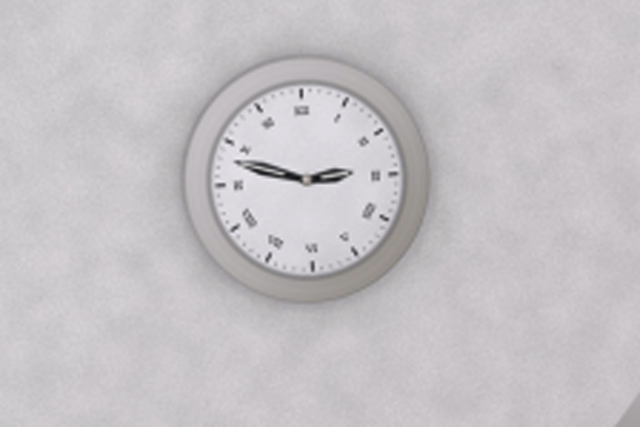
2:48
